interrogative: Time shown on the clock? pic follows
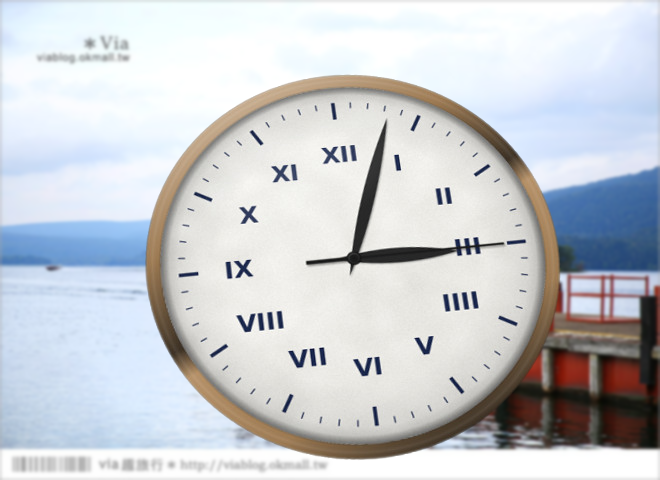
3:03:15
